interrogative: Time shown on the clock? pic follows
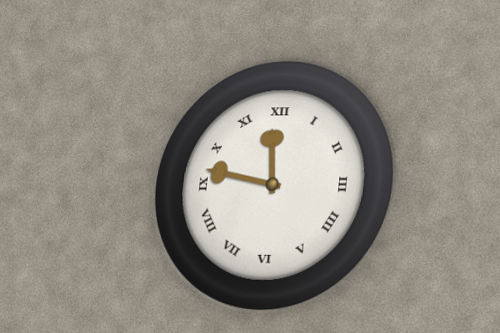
11:47
